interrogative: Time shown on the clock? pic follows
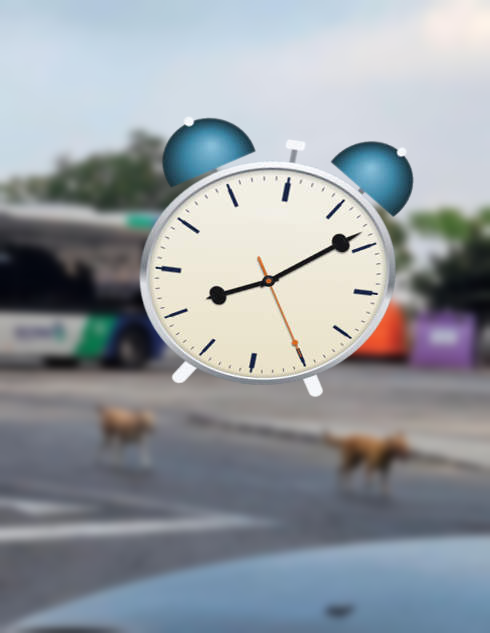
8:08:25
